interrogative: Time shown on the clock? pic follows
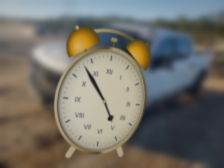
4:53
